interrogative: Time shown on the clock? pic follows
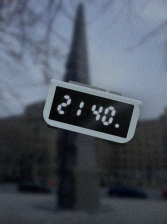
21:40
